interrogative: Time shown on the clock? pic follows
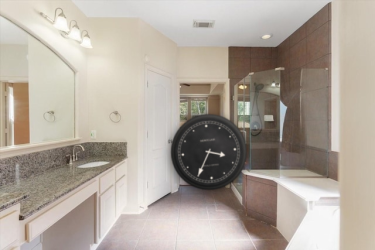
3:35
